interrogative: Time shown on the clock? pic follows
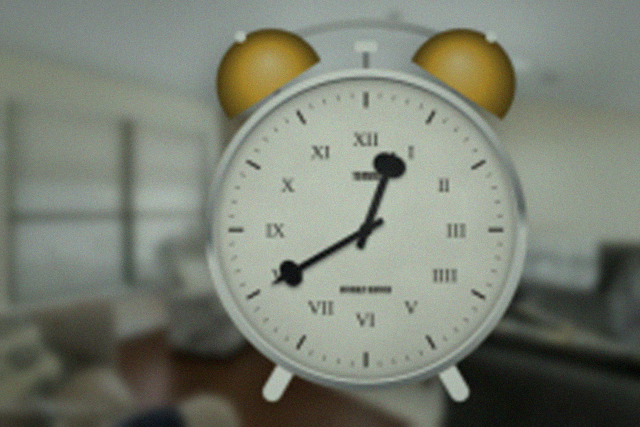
12:40
